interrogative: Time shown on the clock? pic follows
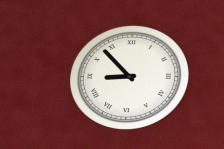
8:53
